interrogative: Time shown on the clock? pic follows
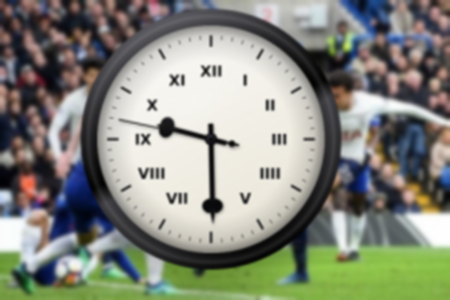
9:29:47
